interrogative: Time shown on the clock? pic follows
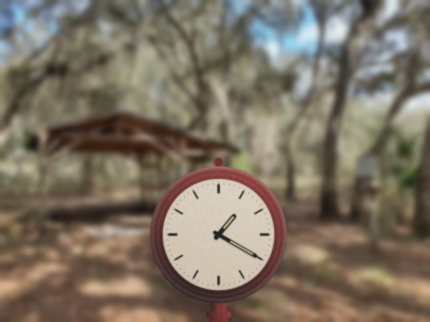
1:20
